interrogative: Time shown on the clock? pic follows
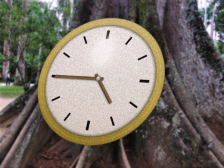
4:45
